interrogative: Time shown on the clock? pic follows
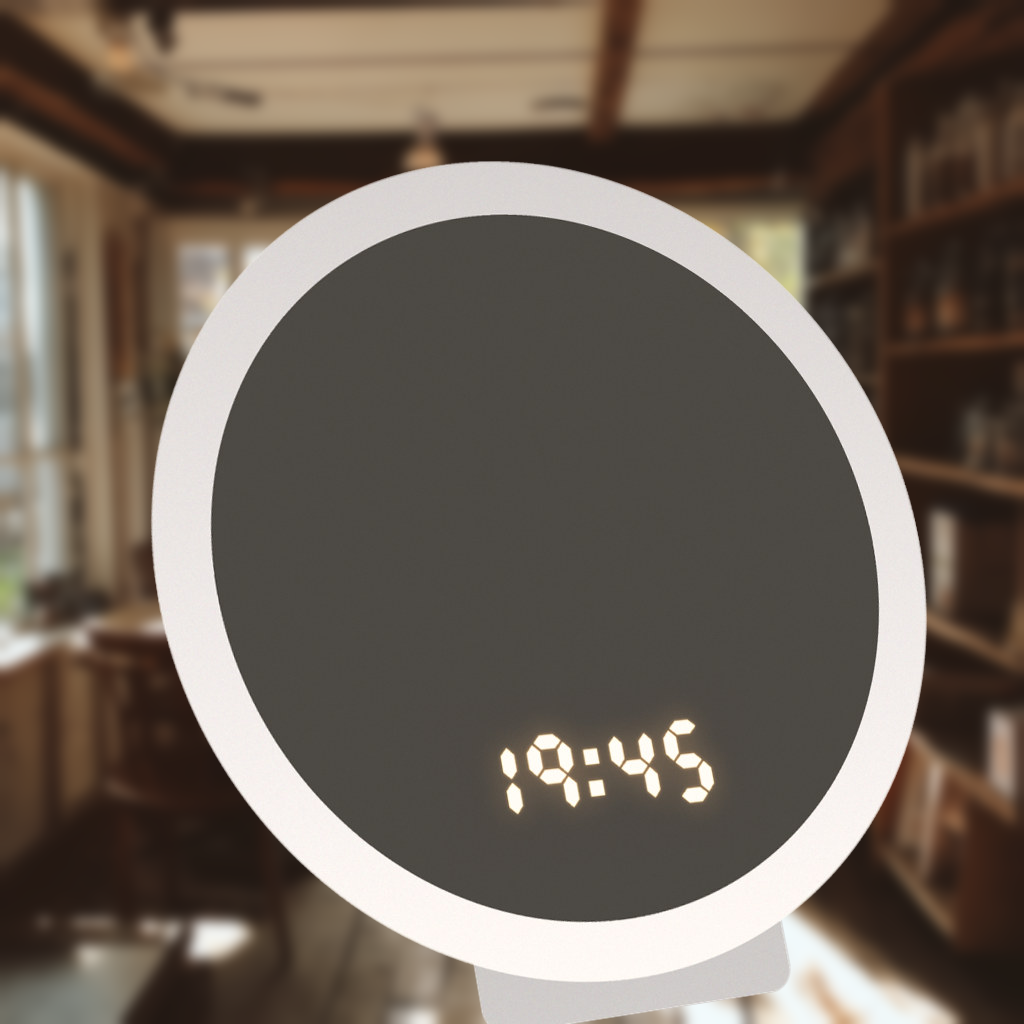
19:45
